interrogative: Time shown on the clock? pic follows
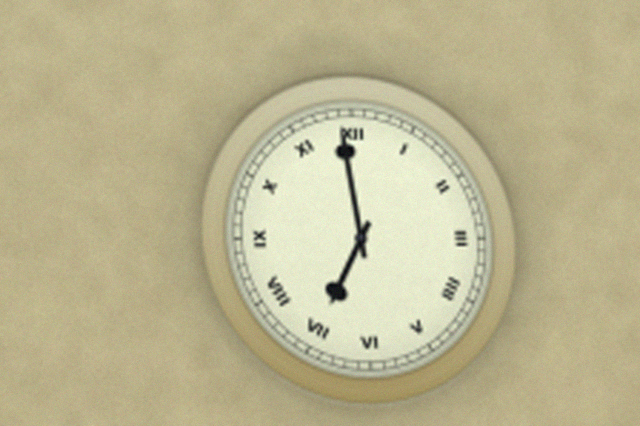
6:59
